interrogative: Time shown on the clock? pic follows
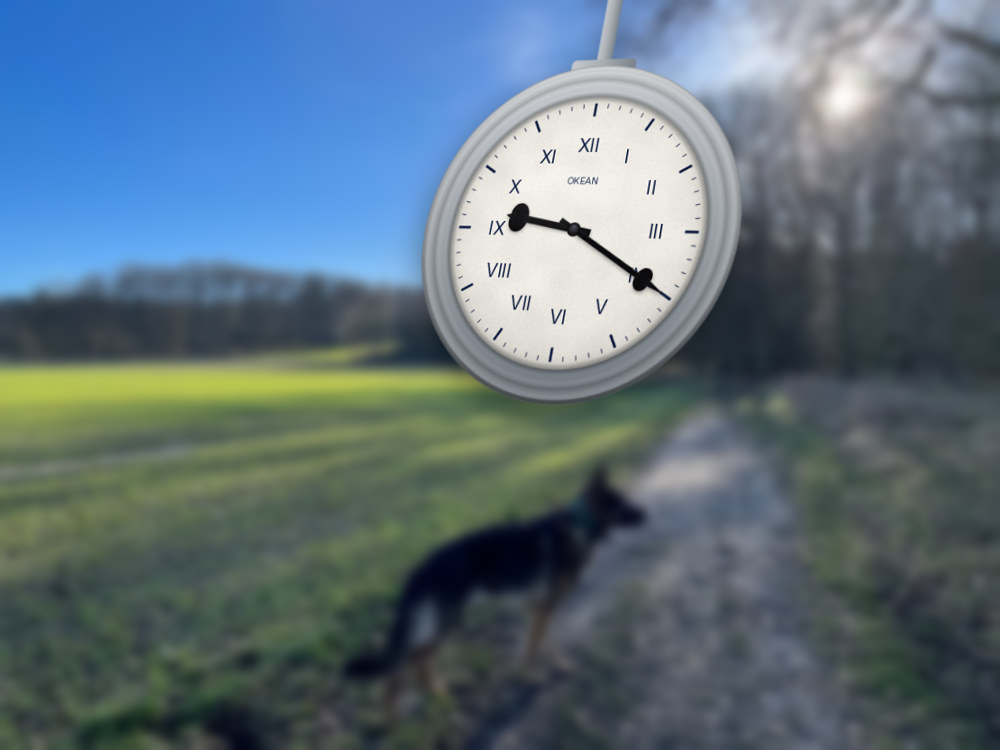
9:20
